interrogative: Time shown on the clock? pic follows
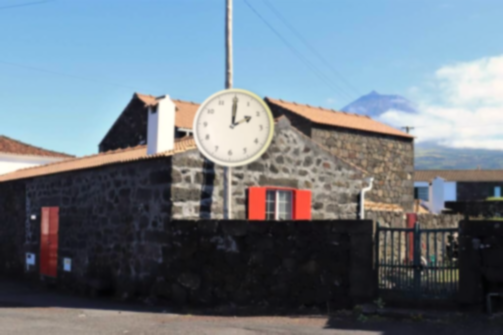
2:00
